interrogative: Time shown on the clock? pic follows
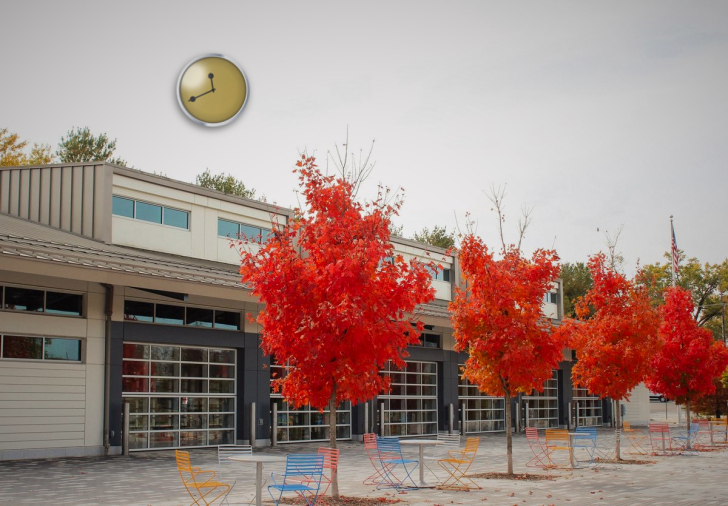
11:41
